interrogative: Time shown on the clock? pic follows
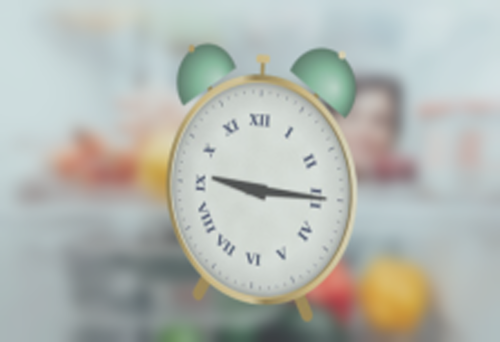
9:15
